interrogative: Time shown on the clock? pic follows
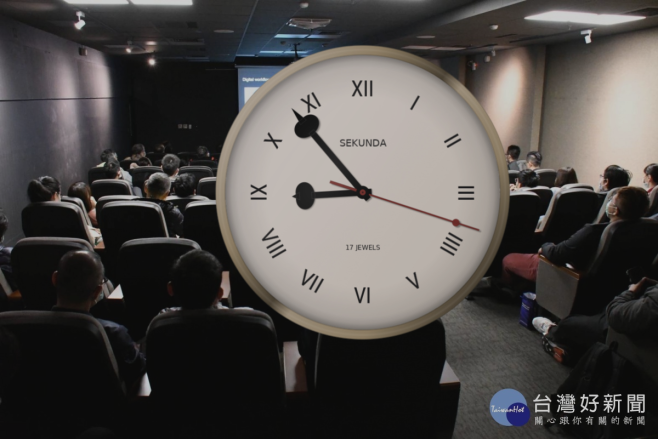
8:53:18
